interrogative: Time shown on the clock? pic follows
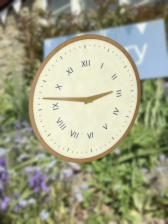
2:47
